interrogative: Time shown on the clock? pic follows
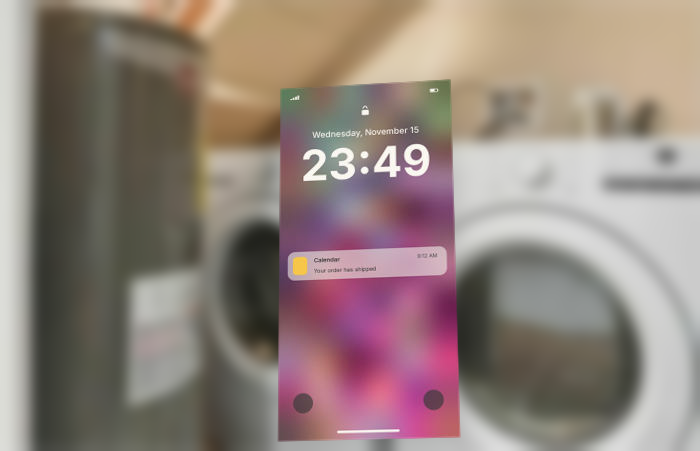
23:49
